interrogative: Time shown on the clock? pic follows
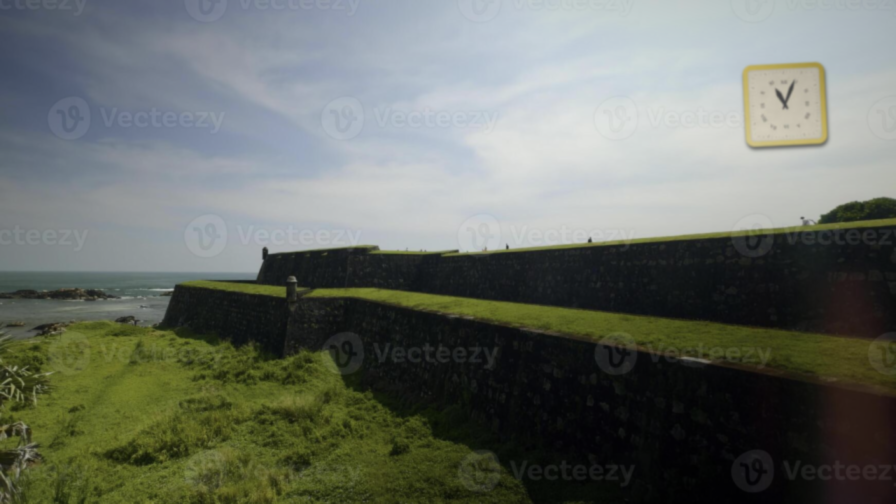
11:04
